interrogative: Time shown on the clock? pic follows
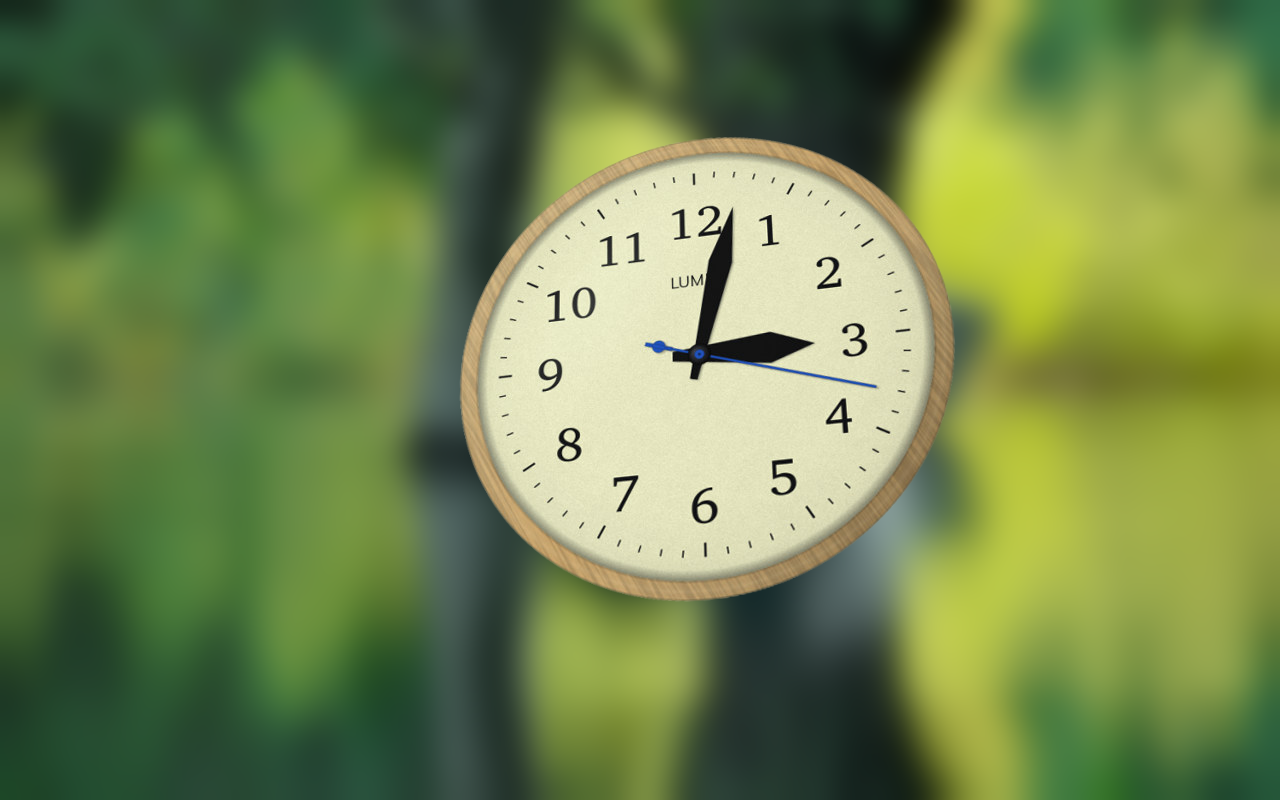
3:02:18
